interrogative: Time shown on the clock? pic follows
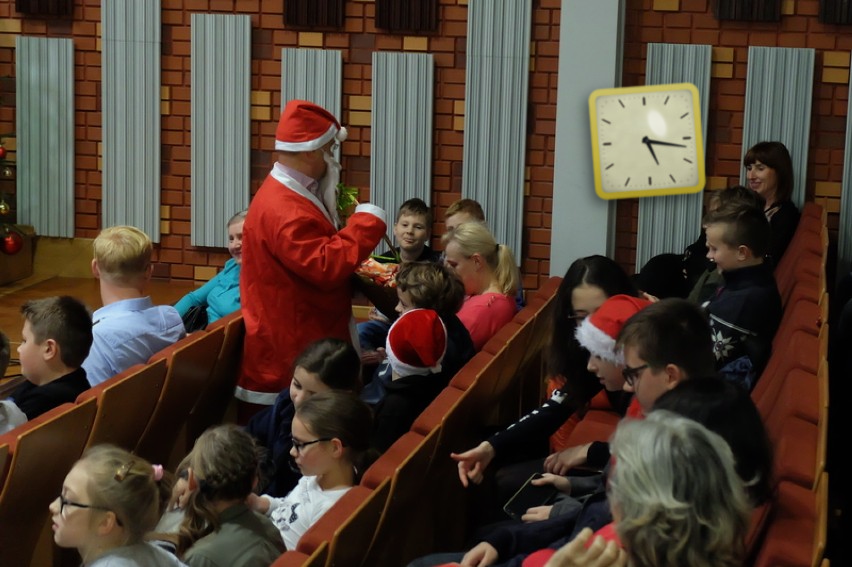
5:17
